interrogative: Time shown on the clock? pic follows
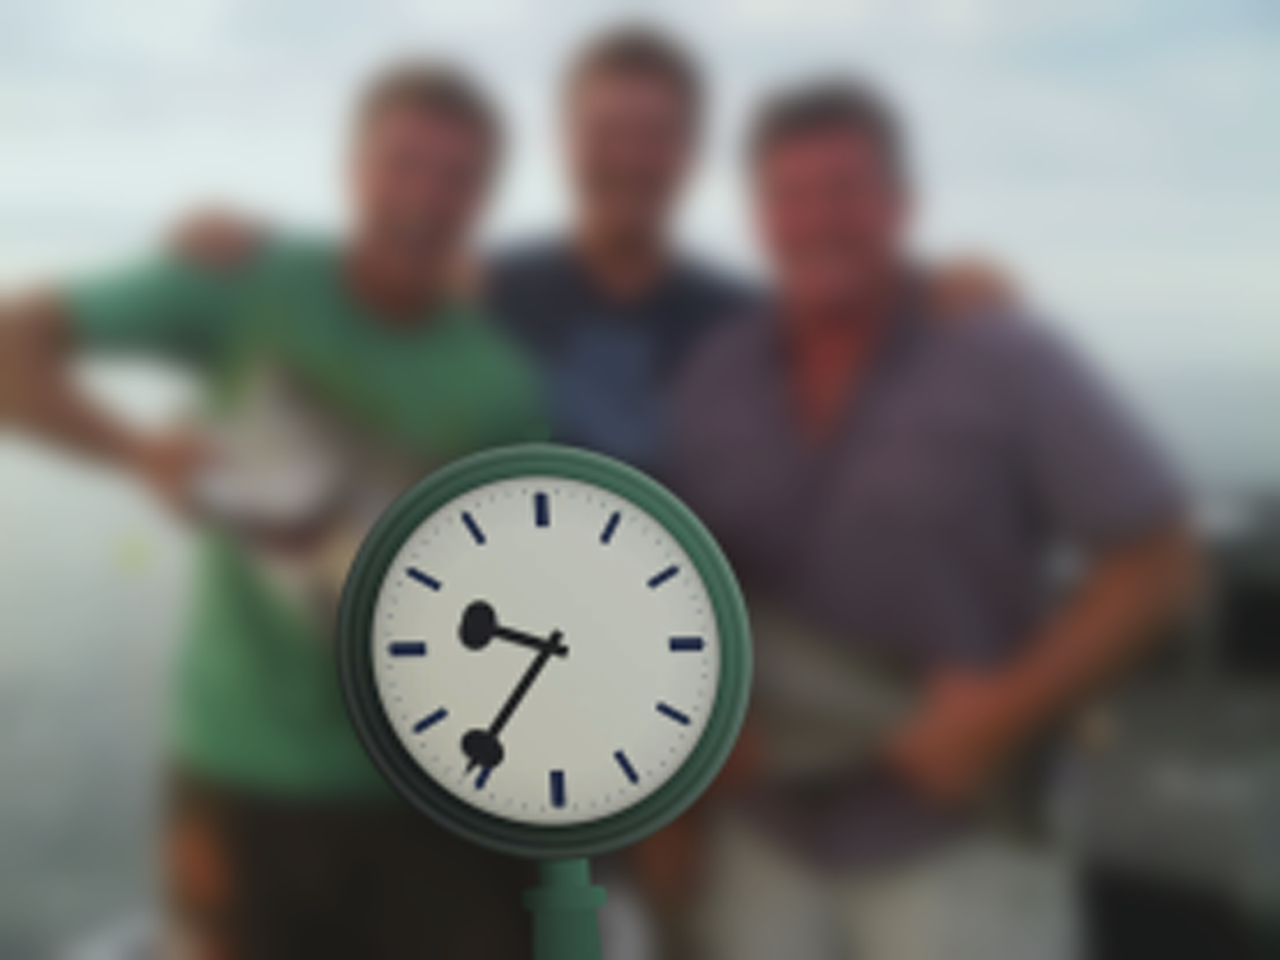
9:36
